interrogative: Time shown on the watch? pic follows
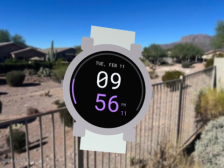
9:56
